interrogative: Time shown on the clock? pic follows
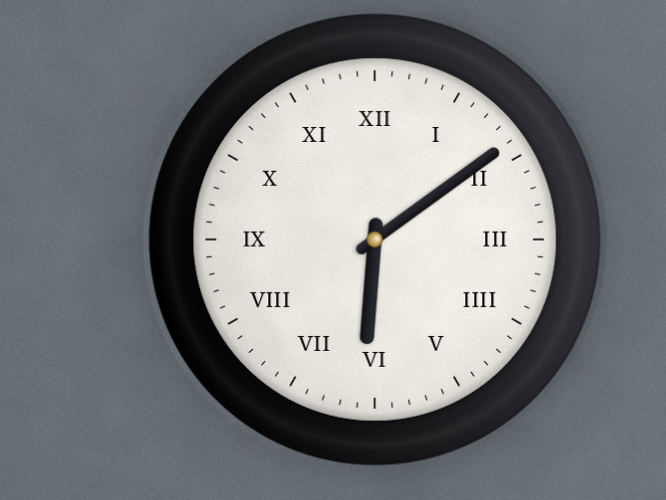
6:09
